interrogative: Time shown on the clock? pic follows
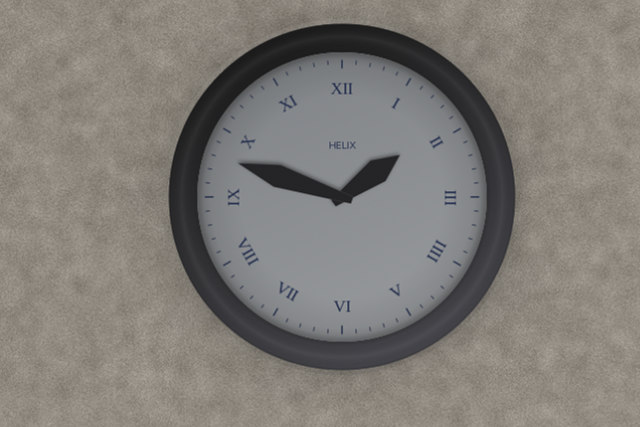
1:48
